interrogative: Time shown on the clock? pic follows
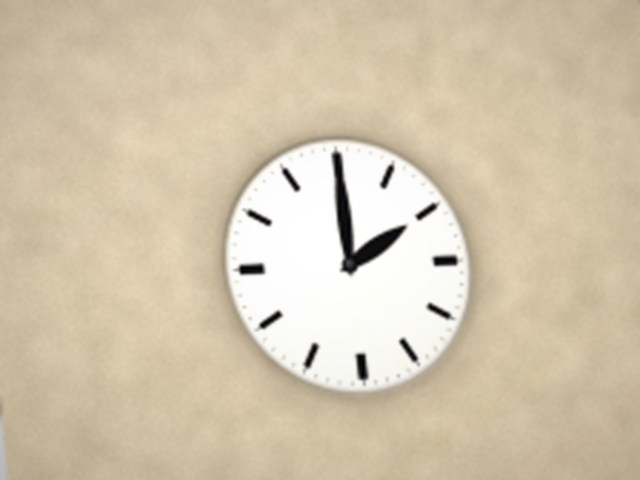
2:00
